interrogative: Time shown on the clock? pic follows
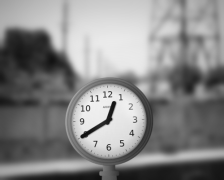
12:40
